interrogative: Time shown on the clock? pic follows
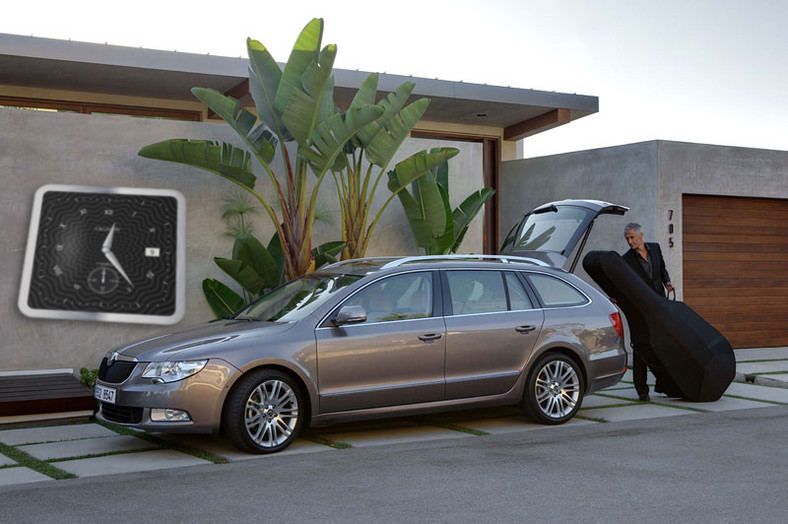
12:24
